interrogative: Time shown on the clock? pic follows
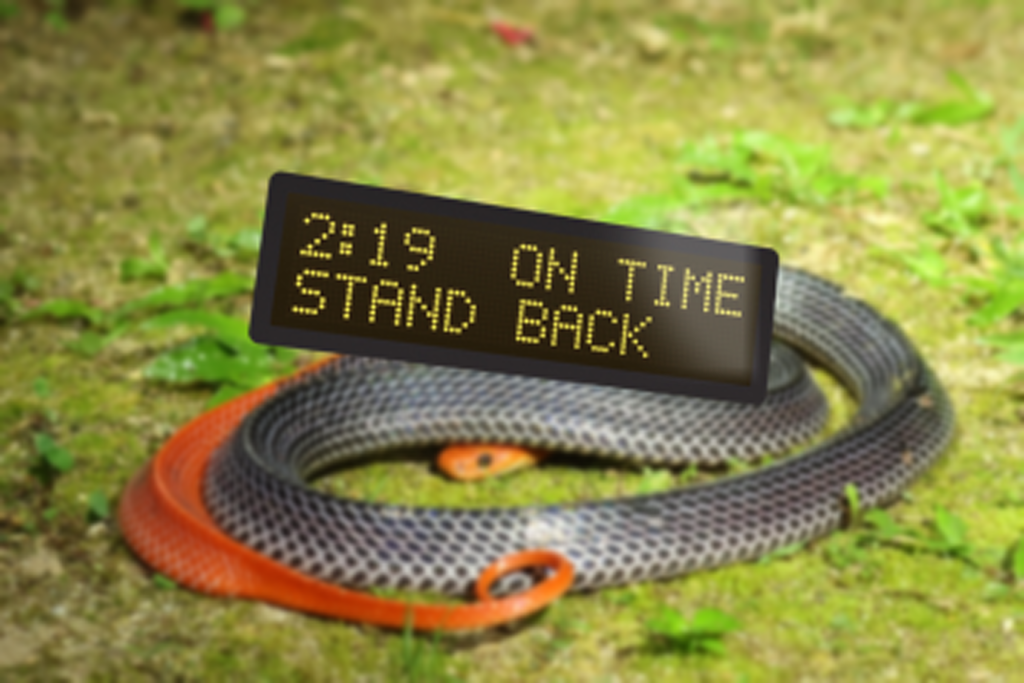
2:19
